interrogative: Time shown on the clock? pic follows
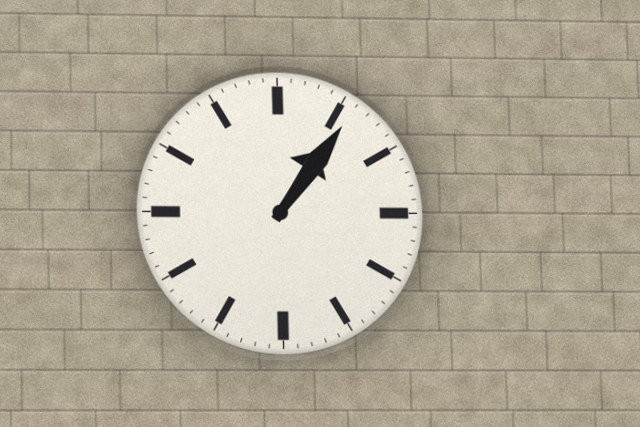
1:06
